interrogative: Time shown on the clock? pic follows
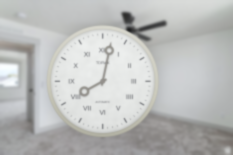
8:02
